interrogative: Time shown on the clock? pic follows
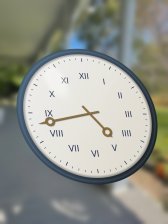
4:43
